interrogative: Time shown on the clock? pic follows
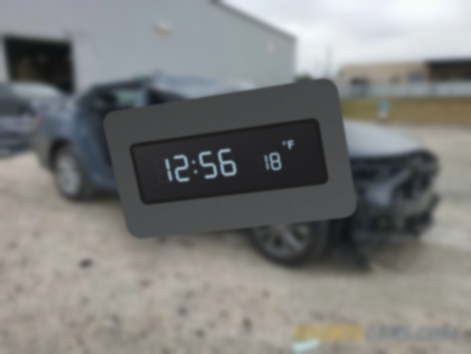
12:56
